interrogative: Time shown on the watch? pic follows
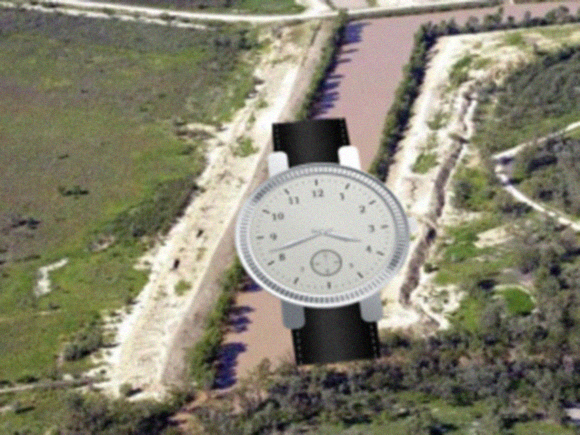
3:42
